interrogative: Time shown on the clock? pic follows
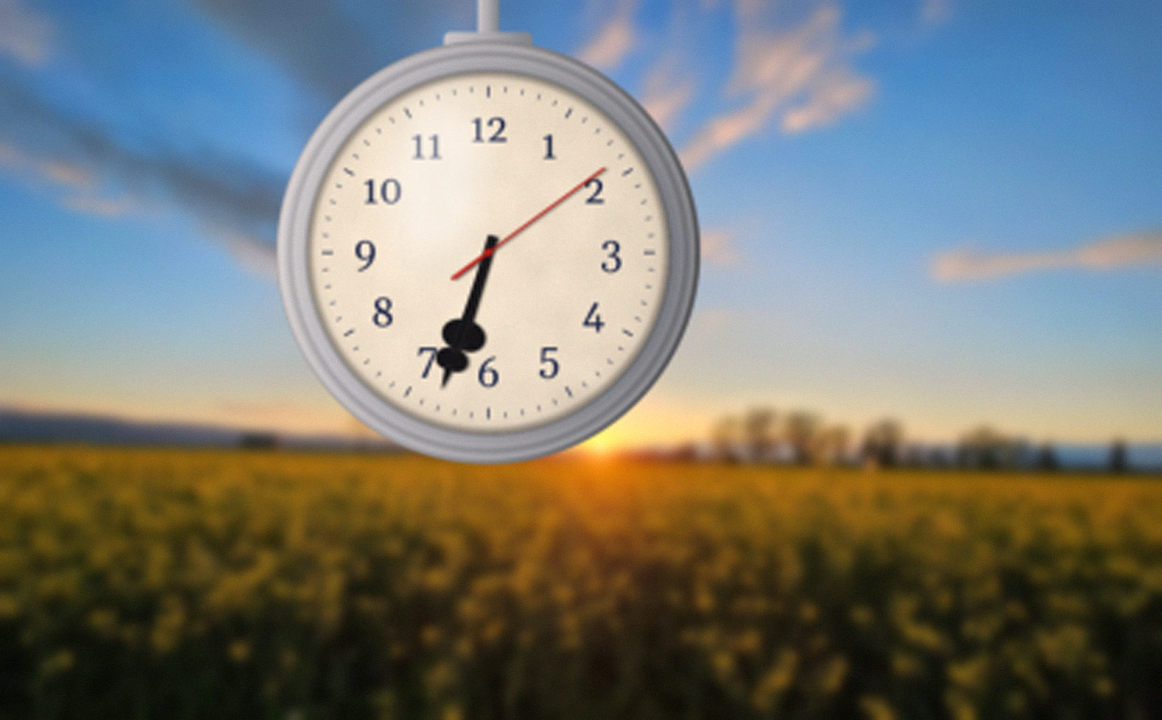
6:33:09
